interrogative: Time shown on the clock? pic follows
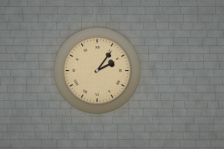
2:06
